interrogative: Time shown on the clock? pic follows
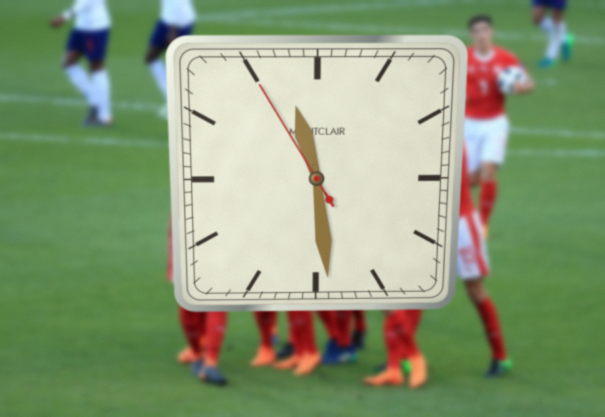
11:28:55
